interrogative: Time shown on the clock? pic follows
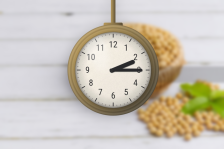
2:15
